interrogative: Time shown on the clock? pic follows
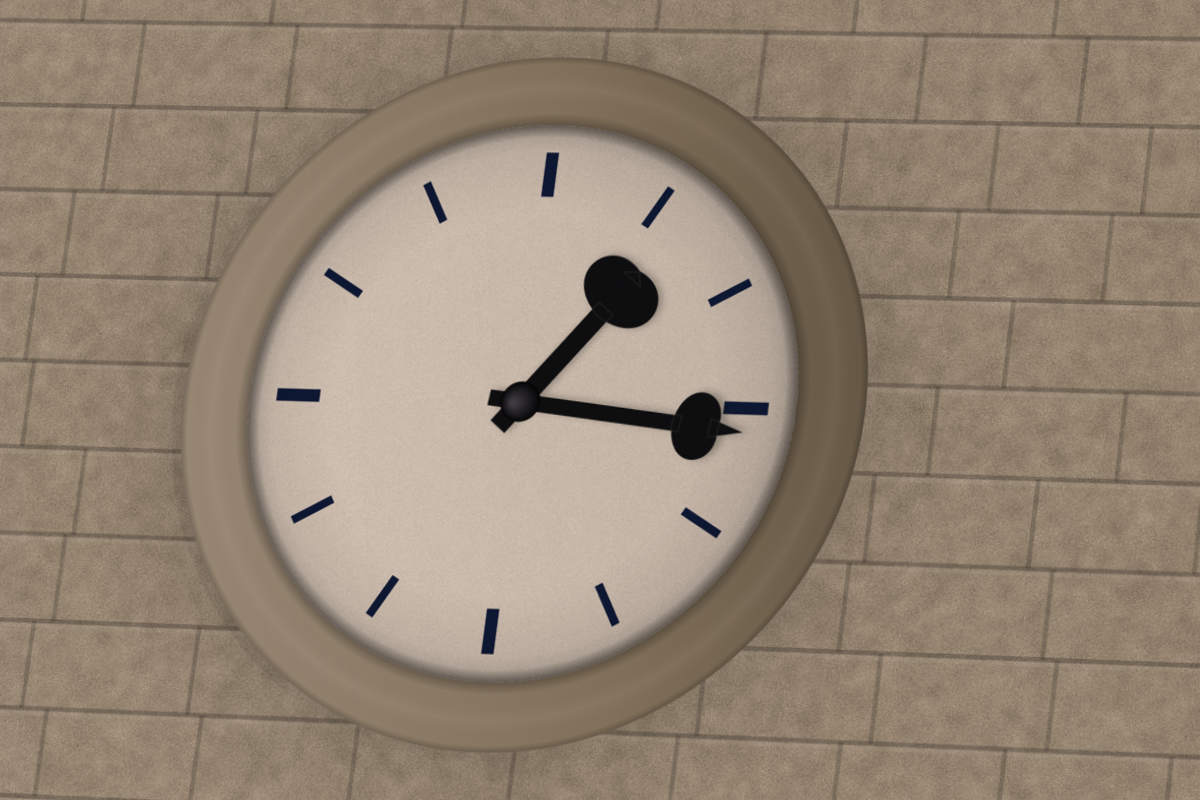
1:16
